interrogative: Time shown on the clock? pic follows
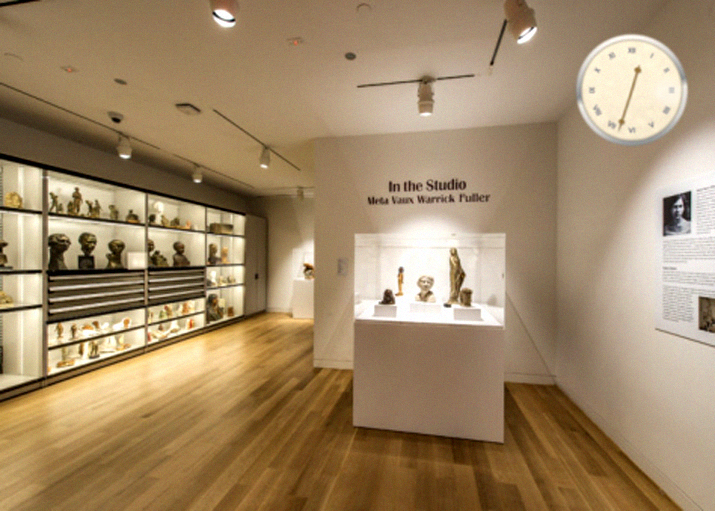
12:33
